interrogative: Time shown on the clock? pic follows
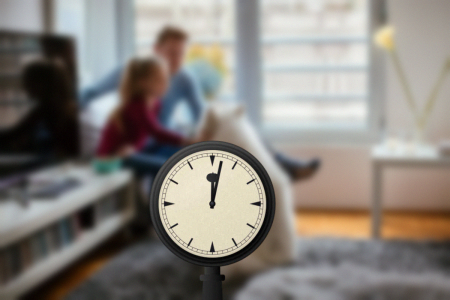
12:02
